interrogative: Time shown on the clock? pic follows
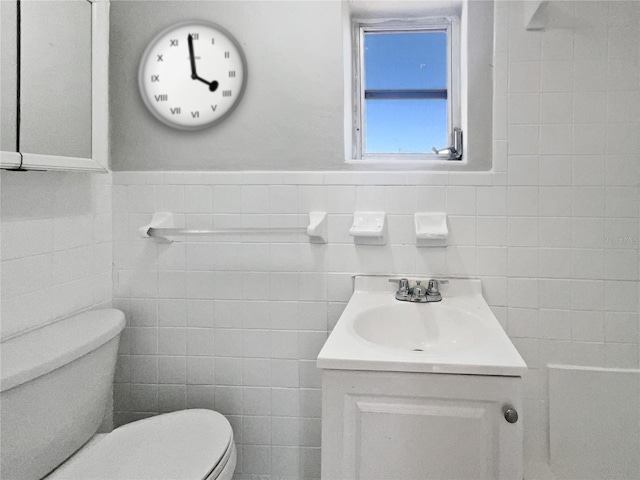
3:59
